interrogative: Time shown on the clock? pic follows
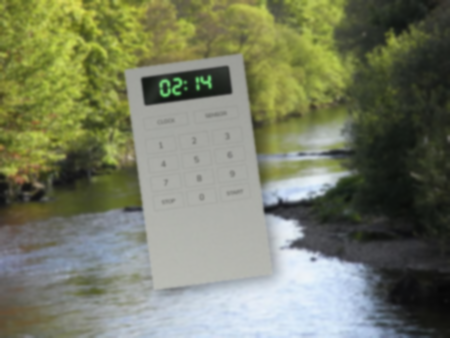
2:14
